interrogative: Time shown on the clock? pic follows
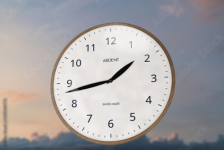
1:43
